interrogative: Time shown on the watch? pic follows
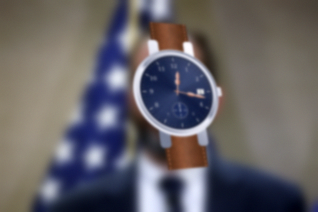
12:17
